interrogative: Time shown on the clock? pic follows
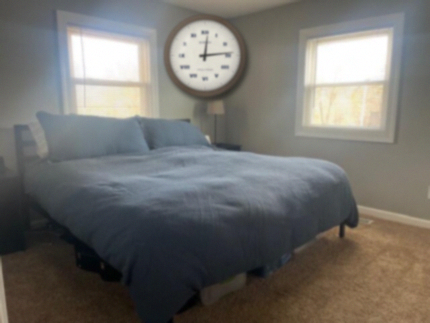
12:14
